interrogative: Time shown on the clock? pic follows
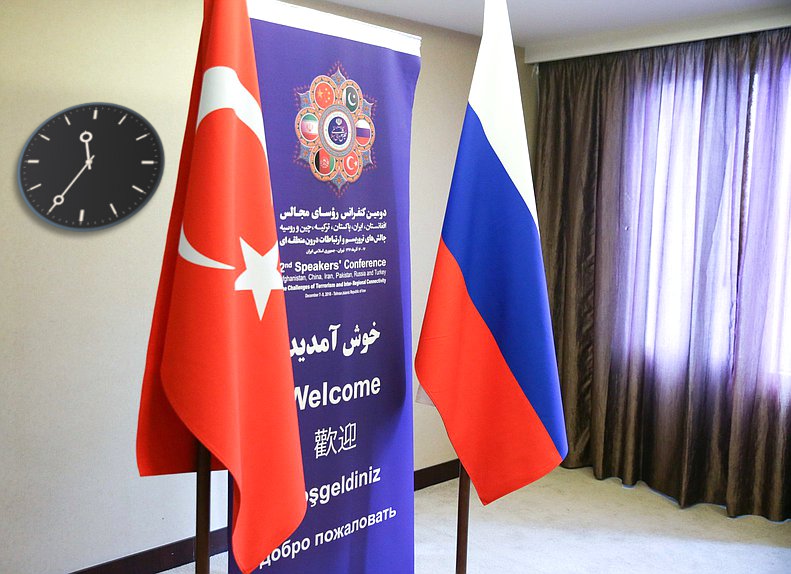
11:35
